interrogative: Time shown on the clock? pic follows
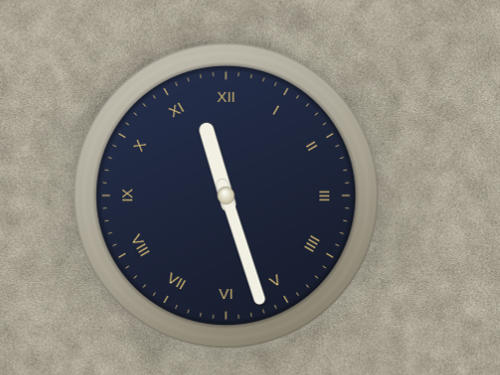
11:27
